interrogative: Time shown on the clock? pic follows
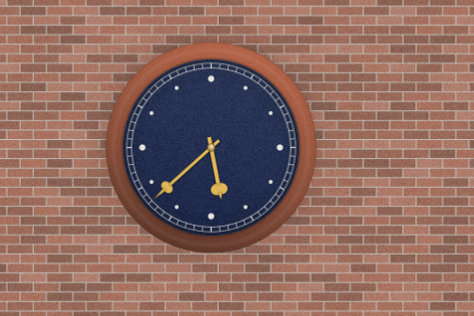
5:38
